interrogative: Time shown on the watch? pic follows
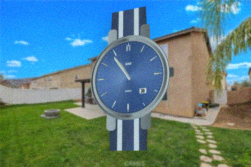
10:54
